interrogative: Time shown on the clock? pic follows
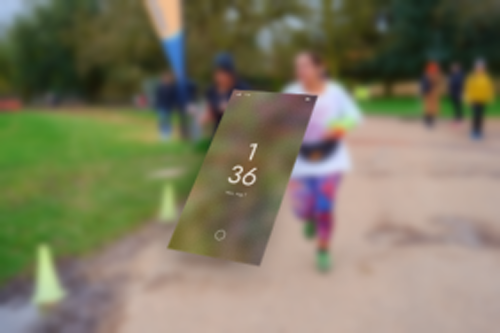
1:36
